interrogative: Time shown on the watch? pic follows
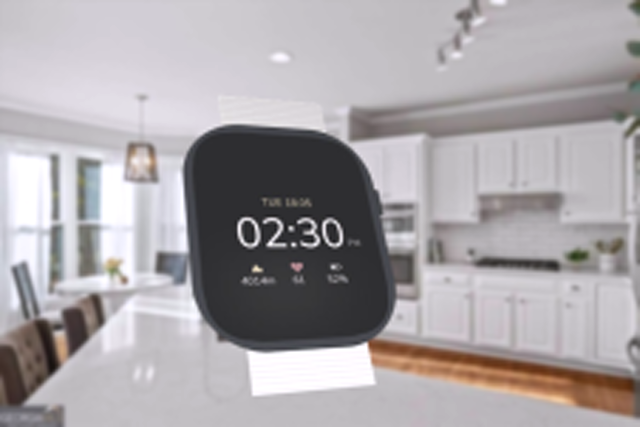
2:30
